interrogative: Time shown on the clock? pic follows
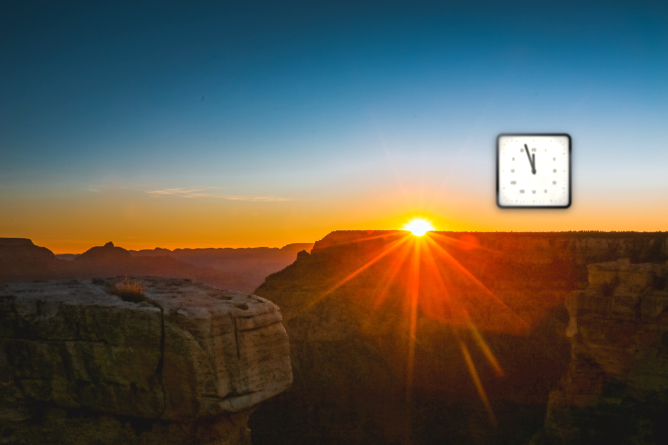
11:57
